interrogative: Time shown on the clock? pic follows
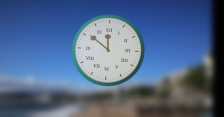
11:51
